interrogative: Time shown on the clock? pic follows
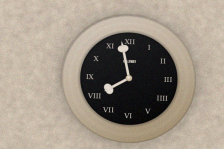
7:58
